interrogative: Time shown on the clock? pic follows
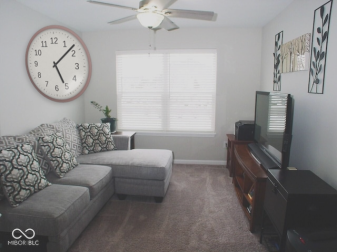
5:08
